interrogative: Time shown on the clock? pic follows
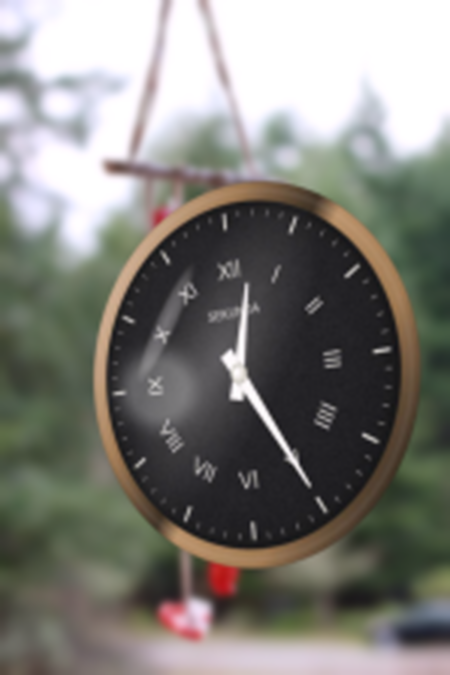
12:25
